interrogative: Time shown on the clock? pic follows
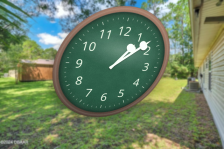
1:08
